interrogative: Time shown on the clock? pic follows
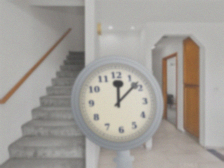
12:08
